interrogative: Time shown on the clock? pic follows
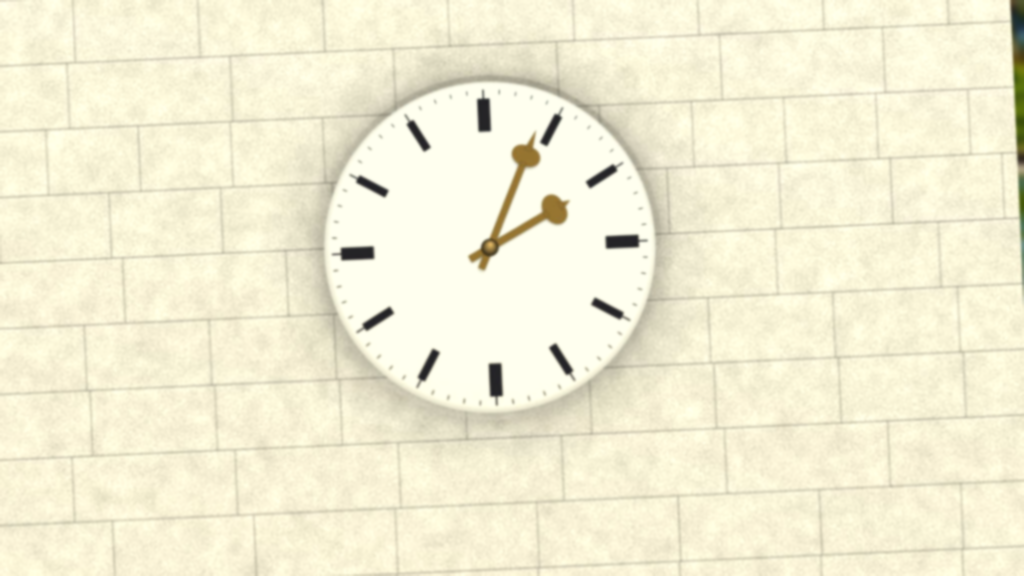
2:04
